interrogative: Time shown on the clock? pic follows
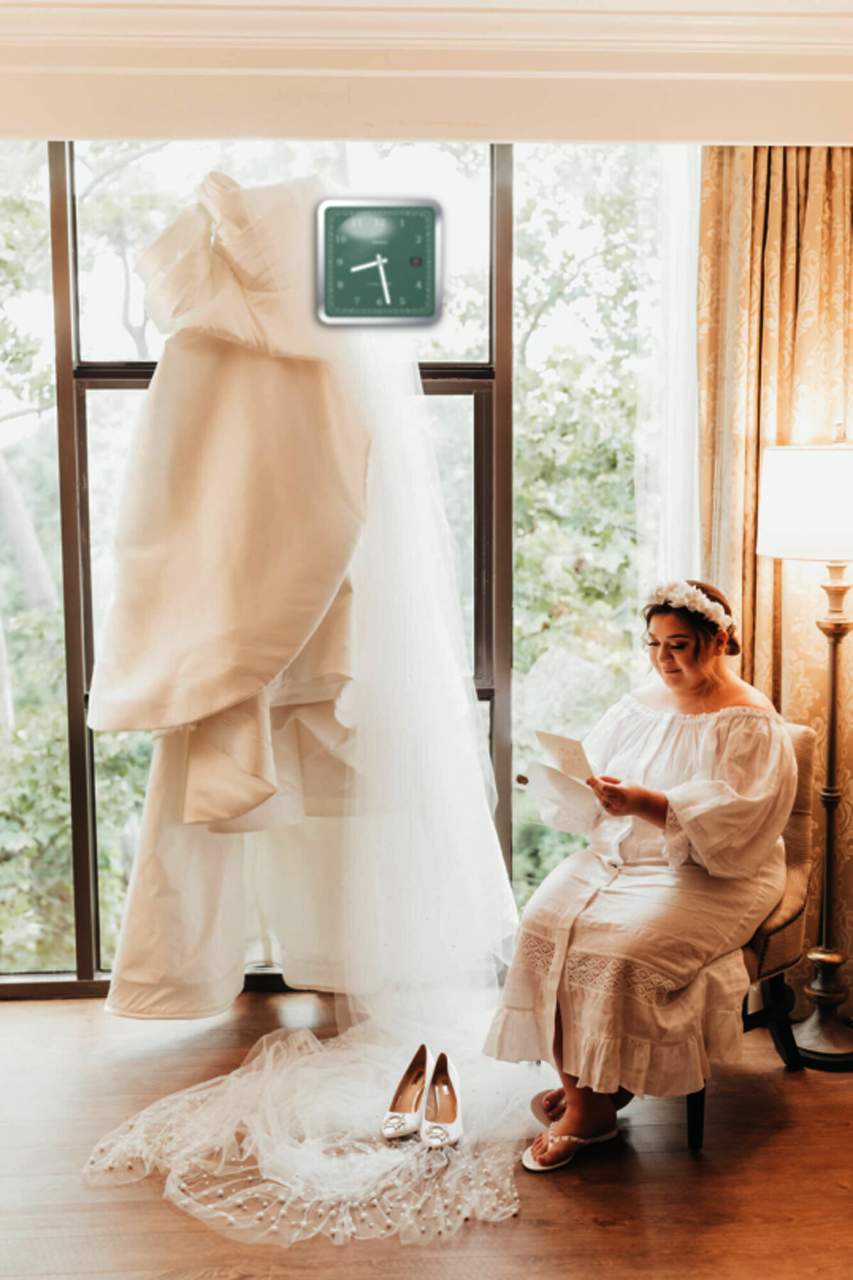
8:28
